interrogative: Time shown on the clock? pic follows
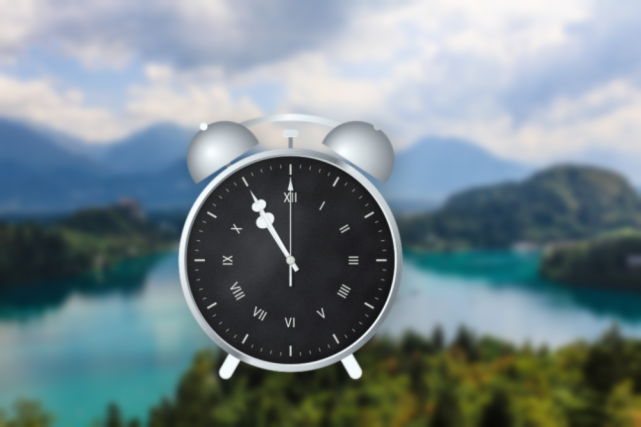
10:55:00
